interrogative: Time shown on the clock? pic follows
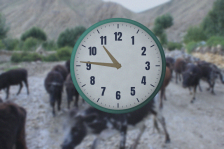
10:46
